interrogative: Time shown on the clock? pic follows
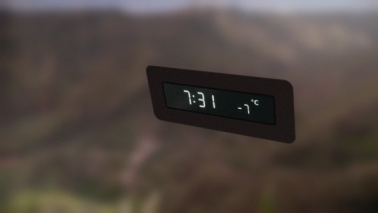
7:31
